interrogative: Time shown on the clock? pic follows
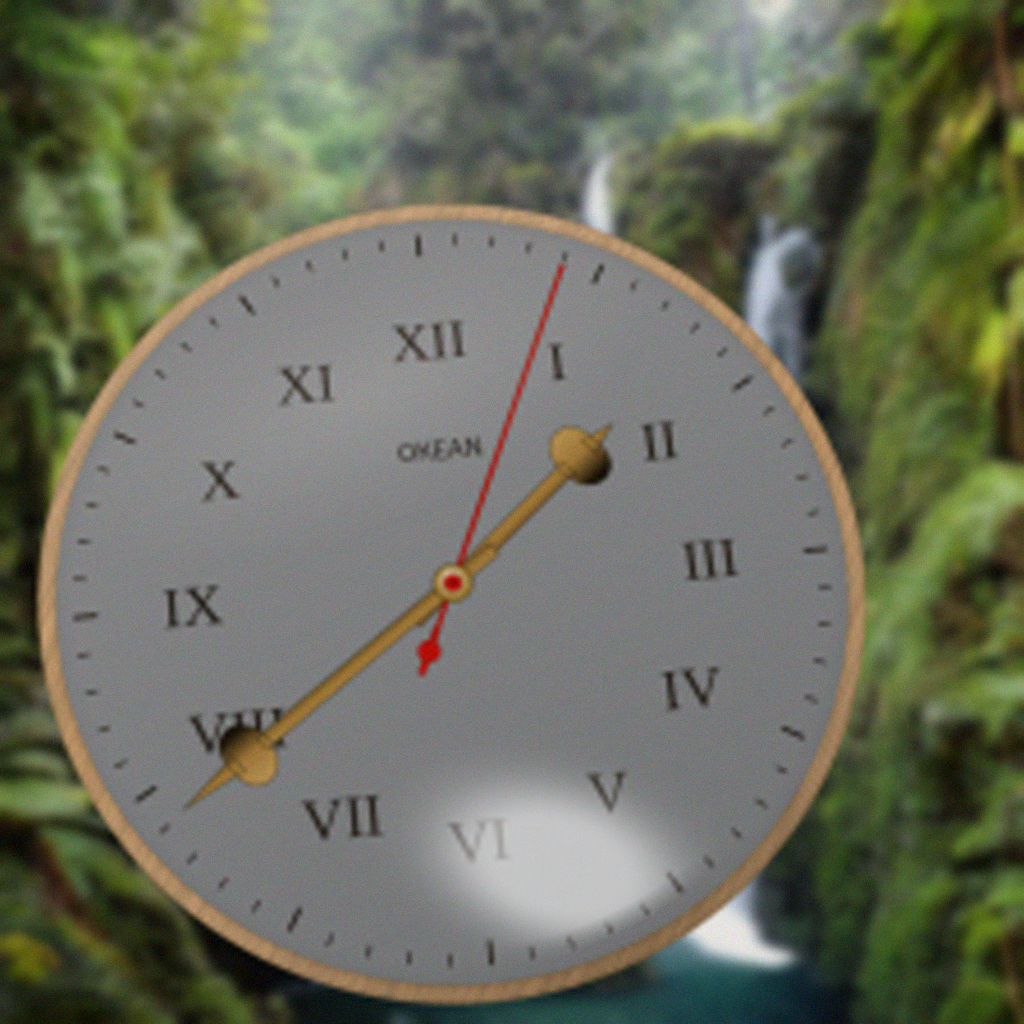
1:39:04
